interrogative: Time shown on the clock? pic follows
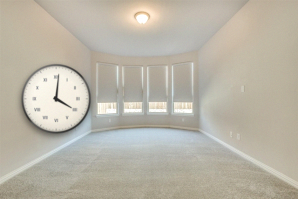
4:01
